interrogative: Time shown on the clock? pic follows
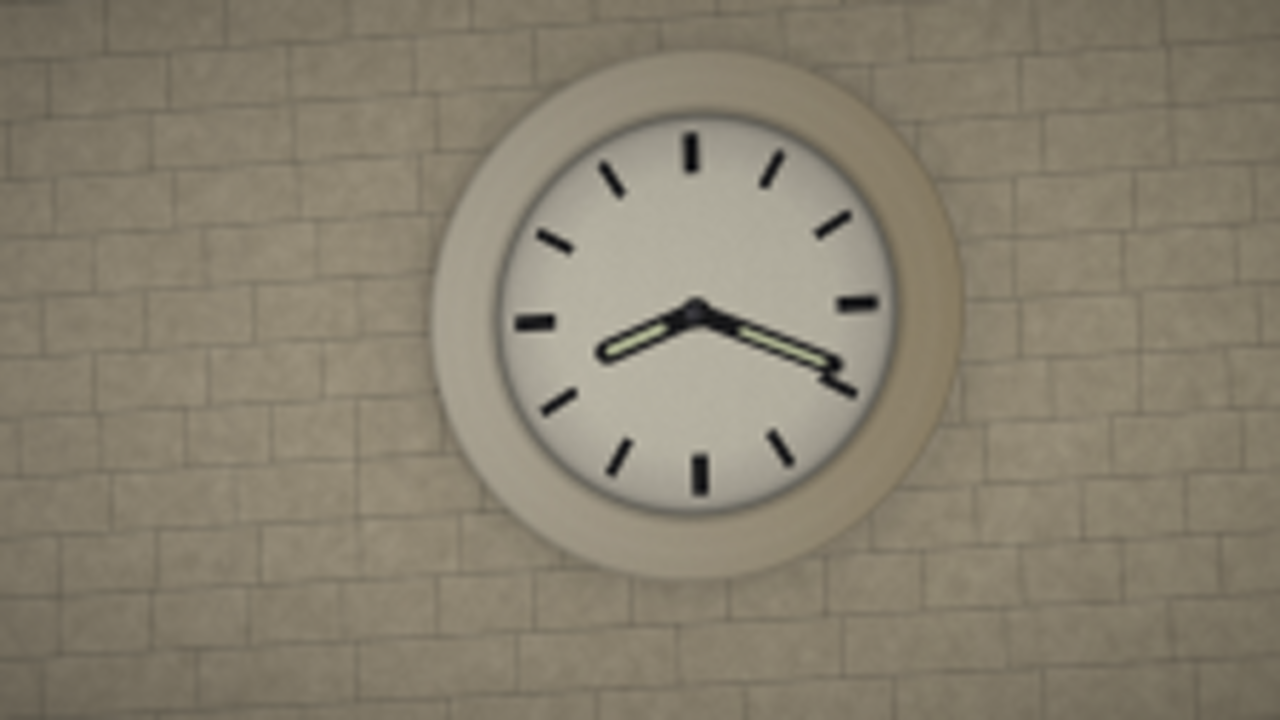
8:19
